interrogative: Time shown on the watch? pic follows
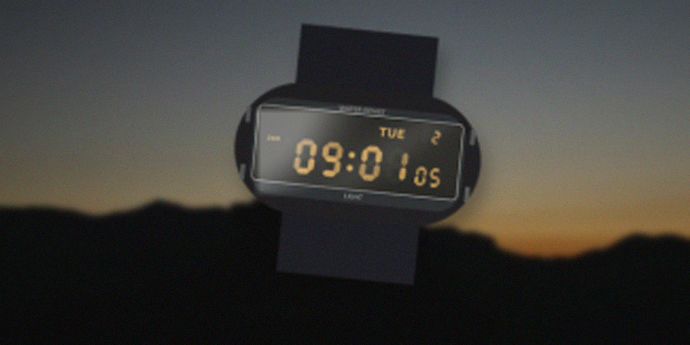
9:01:05
